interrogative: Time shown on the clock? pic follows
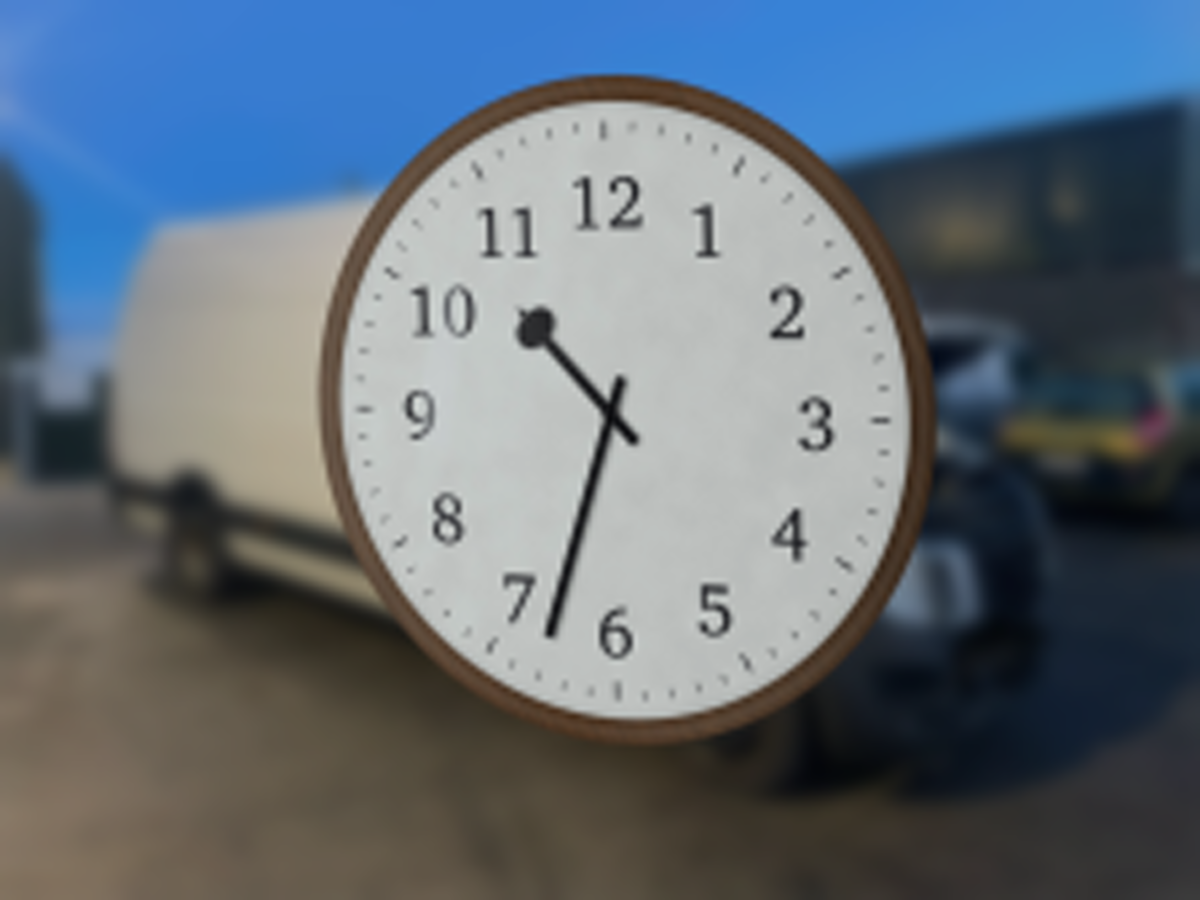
10:33
